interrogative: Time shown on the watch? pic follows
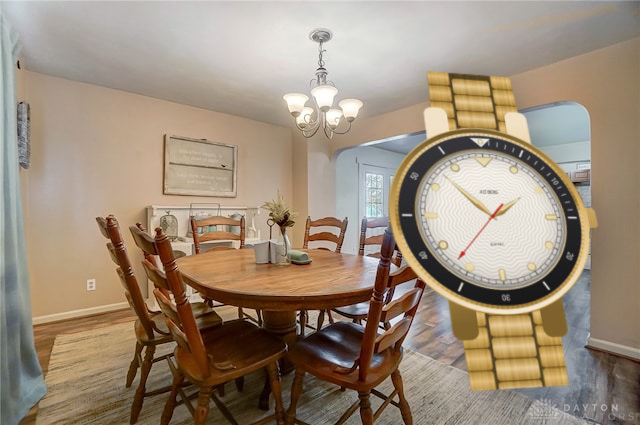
1:52:37
